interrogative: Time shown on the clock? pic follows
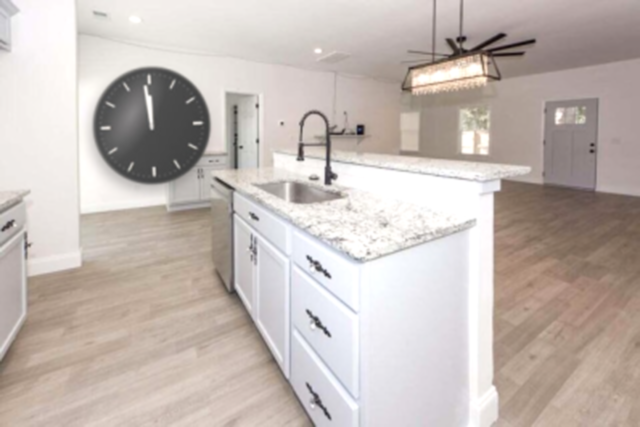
11:59
